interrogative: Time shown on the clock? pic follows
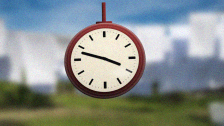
3:48
